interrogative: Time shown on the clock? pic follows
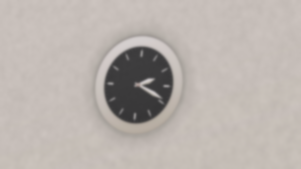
2:19
